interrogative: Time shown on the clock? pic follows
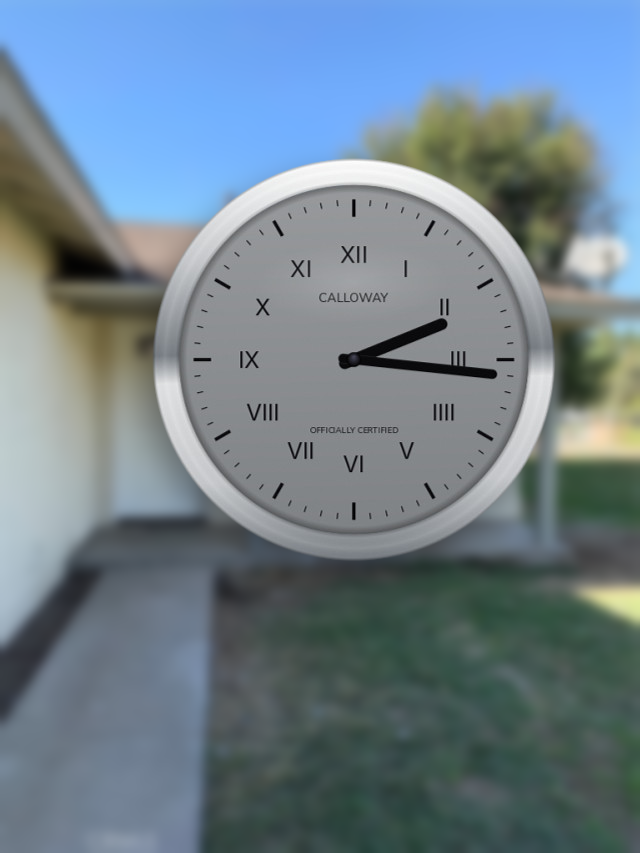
2:16
